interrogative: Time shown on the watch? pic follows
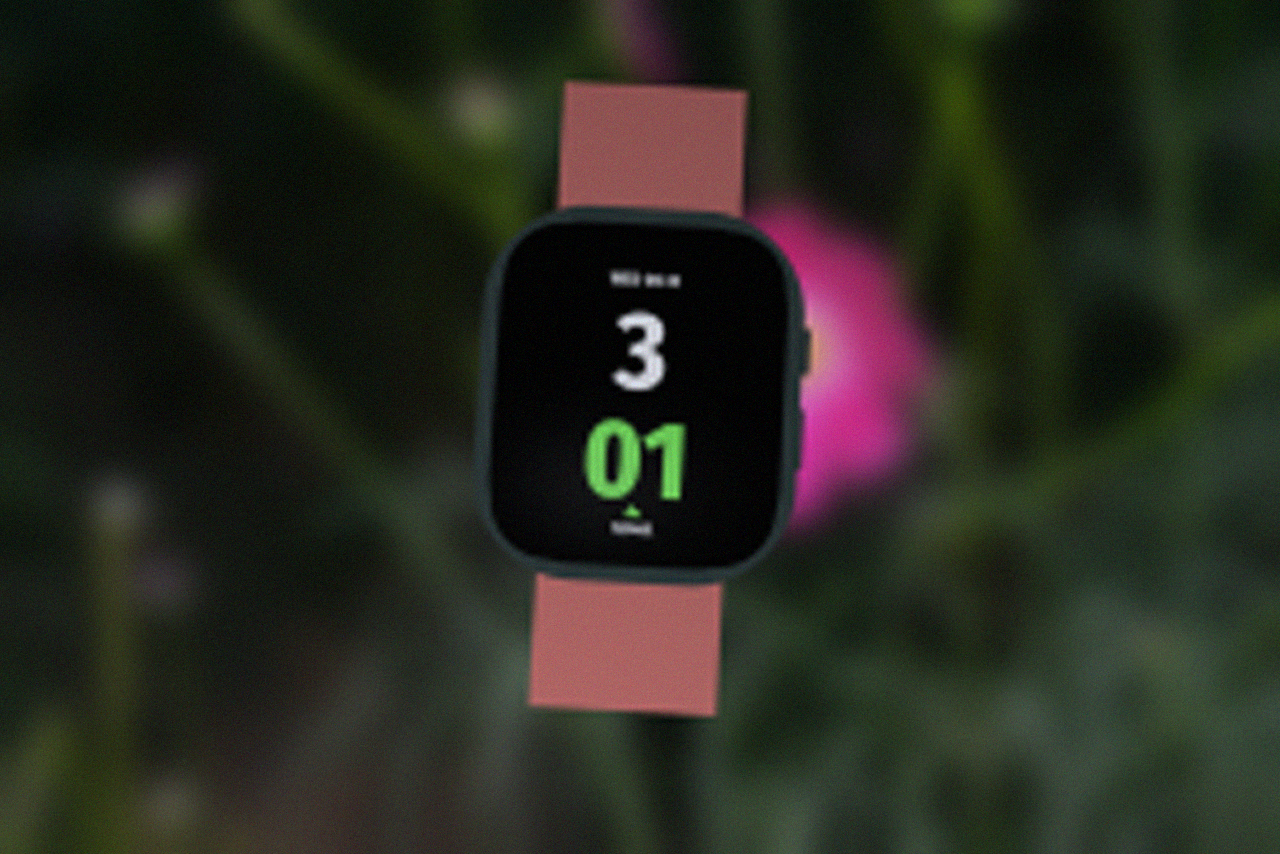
3:01
